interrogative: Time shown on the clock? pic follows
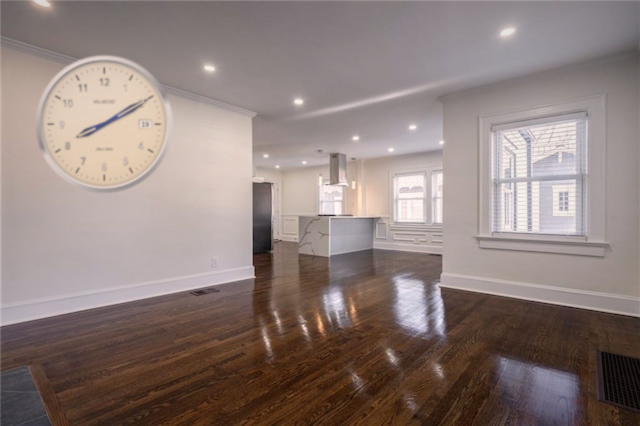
8:10
